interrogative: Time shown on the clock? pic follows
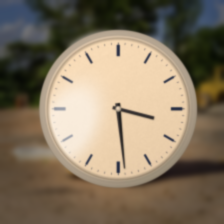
3:29
